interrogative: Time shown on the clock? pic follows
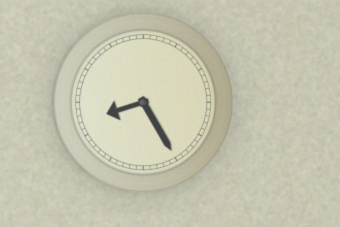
8:25
